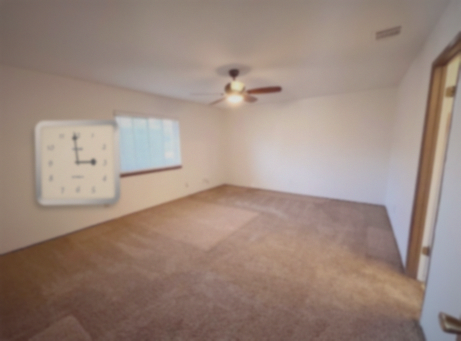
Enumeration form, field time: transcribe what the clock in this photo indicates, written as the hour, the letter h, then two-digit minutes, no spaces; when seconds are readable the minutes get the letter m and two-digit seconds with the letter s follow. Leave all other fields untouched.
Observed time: 2h59
